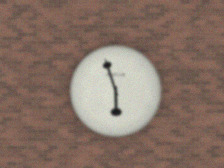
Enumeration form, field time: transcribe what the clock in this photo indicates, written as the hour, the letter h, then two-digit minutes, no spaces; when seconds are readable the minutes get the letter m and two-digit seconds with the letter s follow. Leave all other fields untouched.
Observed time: 5h57
